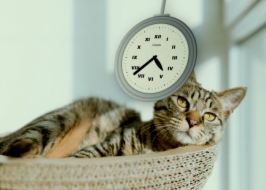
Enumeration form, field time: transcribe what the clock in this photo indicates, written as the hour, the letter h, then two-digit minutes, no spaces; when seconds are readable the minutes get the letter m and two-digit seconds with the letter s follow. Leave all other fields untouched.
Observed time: 4h38
